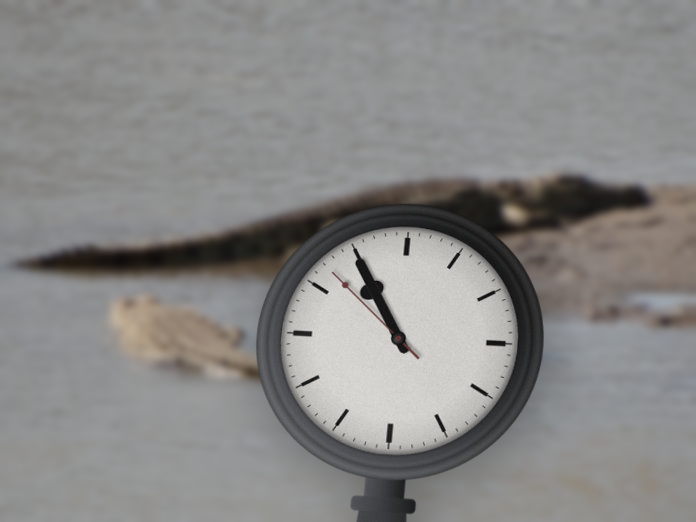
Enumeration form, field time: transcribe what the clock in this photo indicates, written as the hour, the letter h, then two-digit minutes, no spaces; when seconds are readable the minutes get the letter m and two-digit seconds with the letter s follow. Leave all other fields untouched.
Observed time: 10h54m52s
